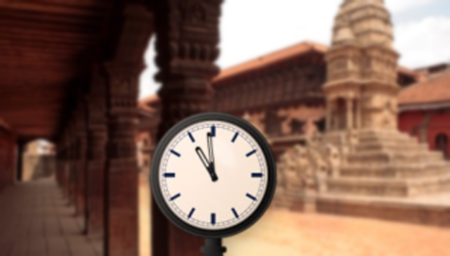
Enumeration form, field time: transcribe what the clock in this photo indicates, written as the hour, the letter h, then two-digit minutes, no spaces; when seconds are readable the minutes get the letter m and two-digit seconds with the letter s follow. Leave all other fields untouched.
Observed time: 10h59
